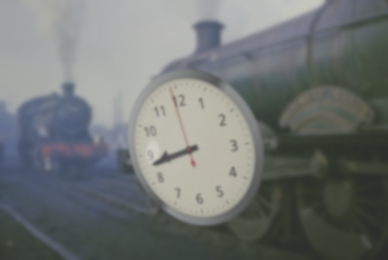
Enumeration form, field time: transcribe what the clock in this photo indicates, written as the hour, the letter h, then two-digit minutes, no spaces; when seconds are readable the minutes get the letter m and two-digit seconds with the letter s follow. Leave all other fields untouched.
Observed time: 8h42m59s
